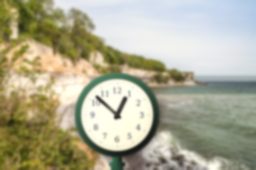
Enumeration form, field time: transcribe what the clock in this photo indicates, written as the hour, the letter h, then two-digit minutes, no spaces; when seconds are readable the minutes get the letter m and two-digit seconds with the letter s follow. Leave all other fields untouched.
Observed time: 12h52
